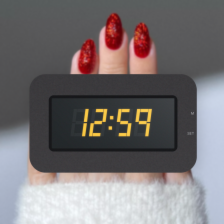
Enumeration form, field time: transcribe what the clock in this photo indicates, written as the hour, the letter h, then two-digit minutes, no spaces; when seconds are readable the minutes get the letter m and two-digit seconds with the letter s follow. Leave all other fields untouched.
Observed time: 12h59
